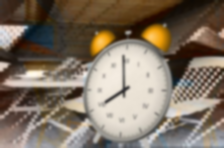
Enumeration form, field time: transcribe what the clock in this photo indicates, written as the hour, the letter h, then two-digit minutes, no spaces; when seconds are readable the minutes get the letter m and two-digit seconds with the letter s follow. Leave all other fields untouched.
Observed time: 7h59
